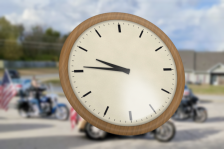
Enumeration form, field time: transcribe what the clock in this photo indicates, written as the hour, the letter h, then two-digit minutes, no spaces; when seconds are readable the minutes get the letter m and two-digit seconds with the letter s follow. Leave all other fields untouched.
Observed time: 9h46
